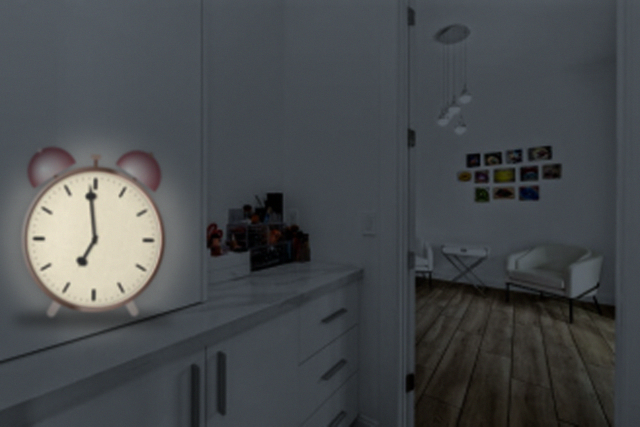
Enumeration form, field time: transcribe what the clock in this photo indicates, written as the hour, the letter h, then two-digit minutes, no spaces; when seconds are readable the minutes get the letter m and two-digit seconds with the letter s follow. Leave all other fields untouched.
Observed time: 6h59
